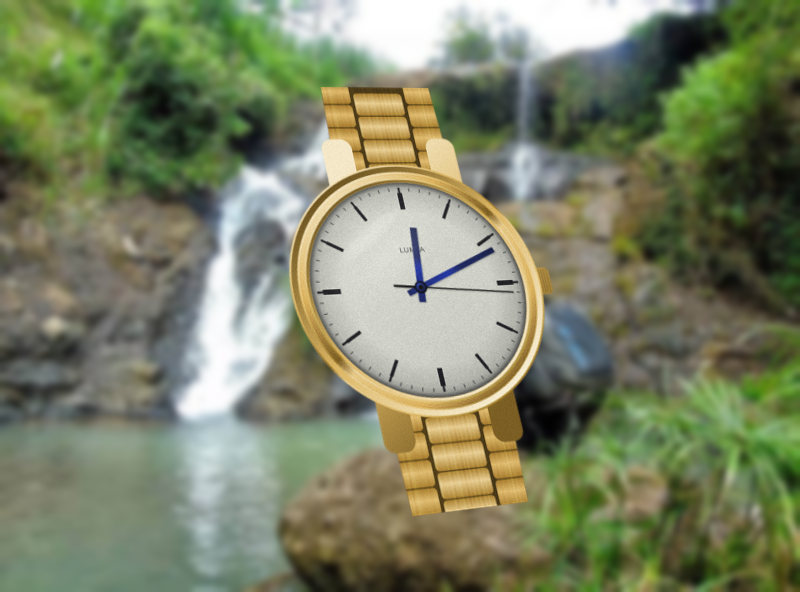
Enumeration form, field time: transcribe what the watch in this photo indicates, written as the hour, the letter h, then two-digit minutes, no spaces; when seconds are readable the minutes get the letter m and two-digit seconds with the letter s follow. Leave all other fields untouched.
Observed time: 12h11m16s
